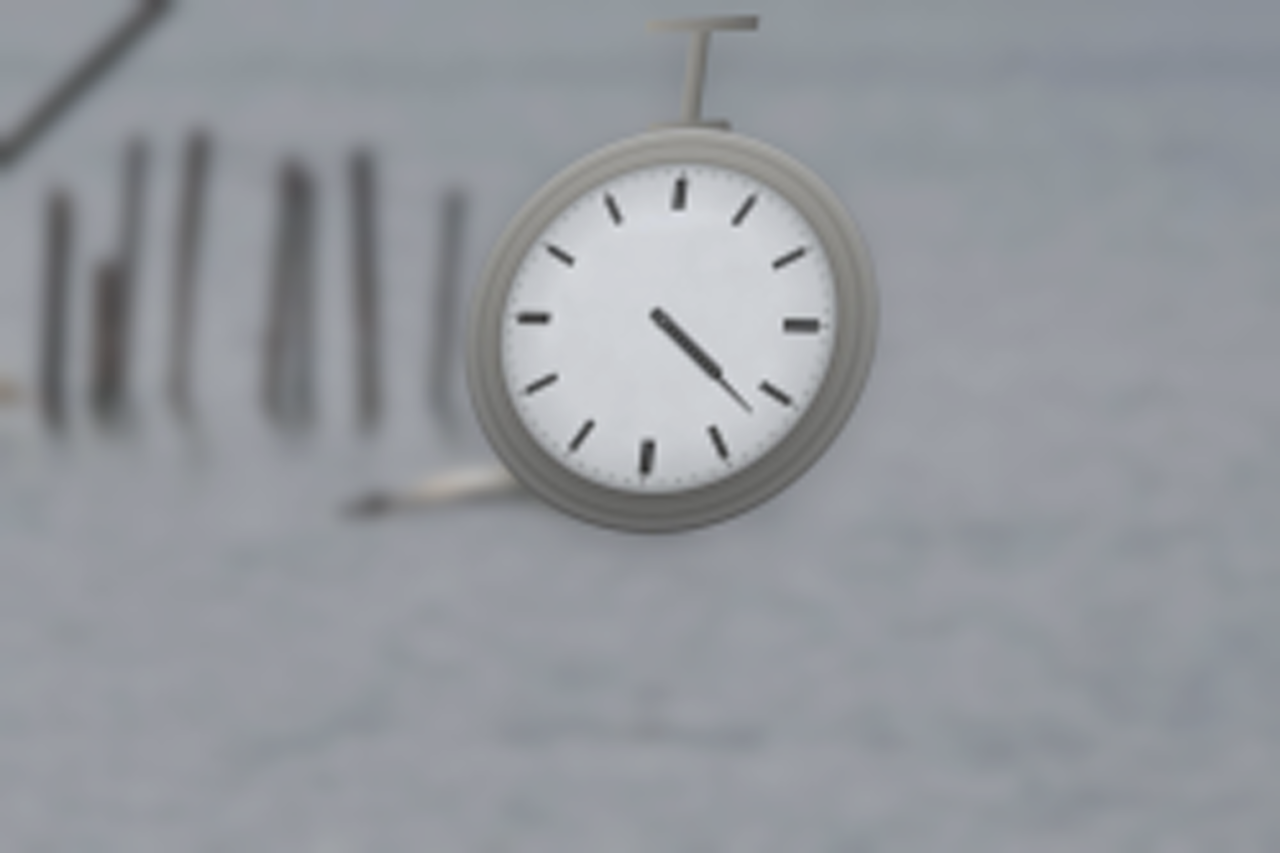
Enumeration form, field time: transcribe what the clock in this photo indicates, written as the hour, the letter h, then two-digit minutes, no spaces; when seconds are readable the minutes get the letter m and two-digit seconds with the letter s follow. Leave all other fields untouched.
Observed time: 4h22
